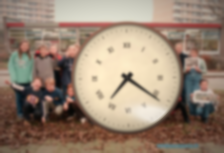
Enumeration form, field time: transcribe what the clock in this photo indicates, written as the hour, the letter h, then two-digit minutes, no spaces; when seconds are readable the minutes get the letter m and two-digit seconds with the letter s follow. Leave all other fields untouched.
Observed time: 7h21
